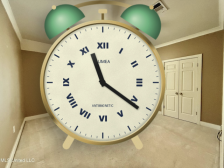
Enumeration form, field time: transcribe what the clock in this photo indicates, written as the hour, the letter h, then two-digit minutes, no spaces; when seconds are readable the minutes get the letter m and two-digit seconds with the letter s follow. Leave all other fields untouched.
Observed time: 11h21
